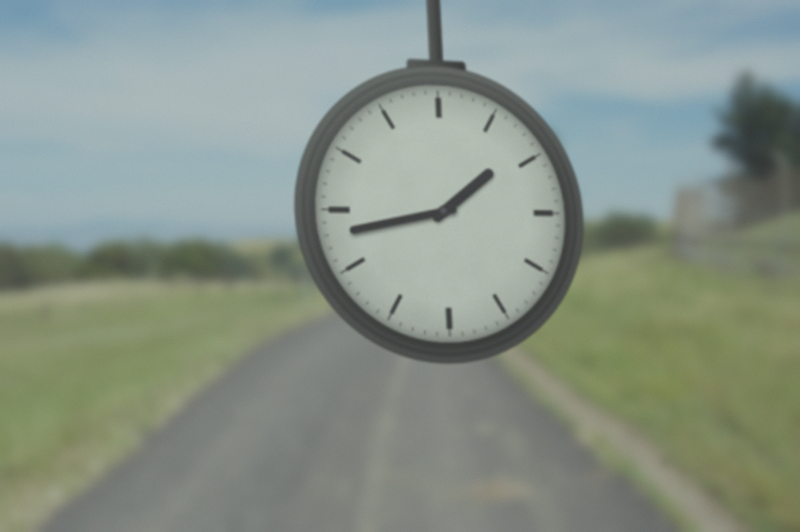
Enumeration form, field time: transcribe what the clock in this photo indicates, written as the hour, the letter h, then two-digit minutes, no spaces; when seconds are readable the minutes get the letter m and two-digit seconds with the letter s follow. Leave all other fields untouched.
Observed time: 1h43
